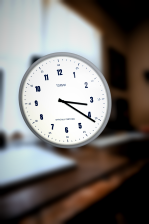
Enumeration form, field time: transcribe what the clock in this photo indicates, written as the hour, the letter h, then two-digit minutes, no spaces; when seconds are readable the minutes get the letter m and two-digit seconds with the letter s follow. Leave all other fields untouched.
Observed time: 3h21
